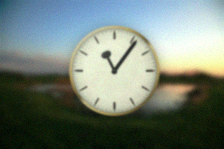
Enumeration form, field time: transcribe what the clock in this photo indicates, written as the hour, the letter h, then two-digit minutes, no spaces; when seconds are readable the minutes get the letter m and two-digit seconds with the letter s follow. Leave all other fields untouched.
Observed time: 11h06
